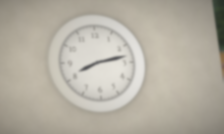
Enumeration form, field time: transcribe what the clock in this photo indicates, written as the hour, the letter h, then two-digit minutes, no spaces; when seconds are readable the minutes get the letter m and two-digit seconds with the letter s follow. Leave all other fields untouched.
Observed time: 8h13
